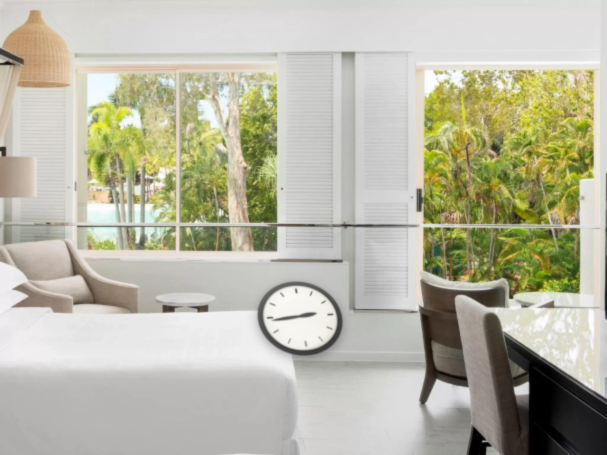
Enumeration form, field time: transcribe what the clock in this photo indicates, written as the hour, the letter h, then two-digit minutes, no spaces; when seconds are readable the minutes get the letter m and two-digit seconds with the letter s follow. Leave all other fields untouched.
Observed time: 2h44
